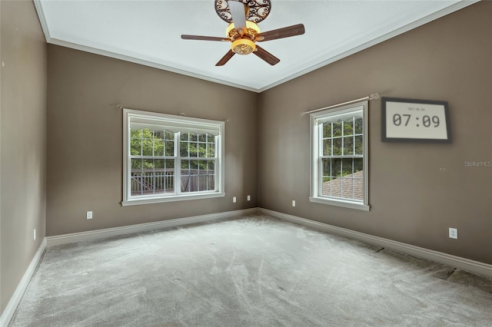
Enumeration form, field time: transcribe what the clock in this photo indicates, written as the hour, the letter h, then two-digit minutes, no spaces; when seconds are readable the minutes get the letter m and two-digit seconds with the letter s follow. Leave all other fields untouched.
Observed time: 7h09
